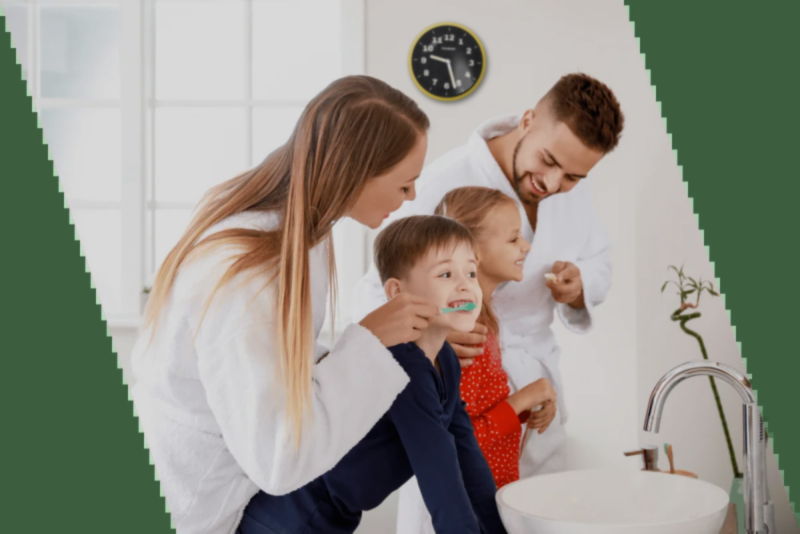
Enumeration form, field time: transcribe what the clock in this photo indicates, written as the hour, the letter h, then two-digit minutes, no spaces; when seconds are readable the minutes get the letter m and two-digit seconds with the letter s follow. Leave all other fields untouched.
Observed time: 9h27
